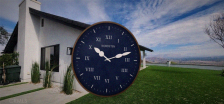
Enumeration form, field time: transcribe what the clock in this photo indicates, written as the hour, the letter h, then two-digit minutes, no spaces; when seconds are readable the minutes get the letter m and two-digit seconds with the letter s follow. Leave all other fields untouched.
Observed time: 10h12
